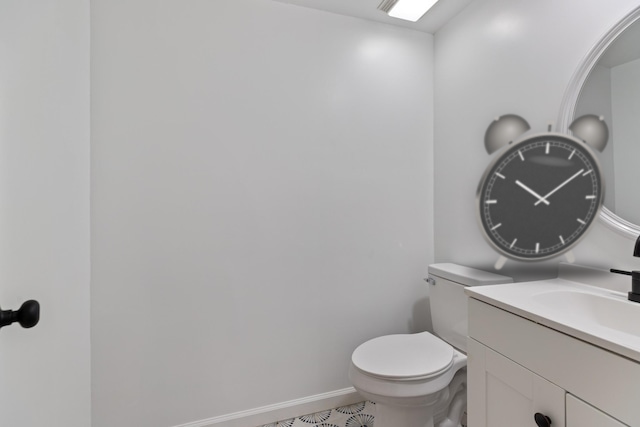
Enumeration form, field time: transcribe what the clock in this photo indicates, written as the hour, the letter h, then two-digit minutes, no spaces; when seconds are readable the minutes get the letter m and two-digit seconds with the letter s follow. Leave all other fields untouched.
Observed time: 10h09
